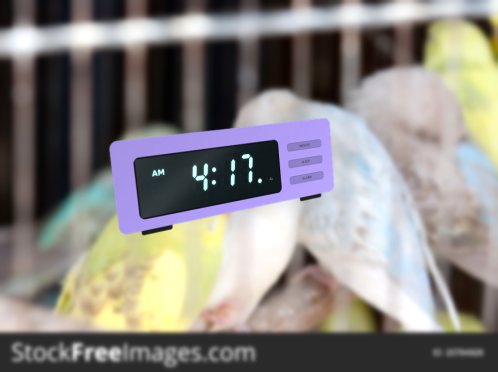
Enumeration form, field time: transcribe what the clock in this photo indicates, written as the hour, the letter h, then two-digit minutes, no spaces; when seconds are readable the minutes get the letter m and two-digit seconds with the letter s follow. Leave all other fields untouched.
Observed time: 4h17
